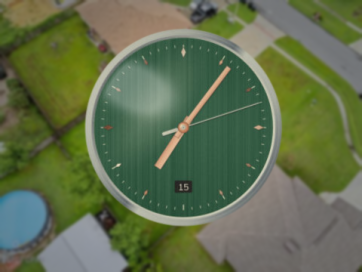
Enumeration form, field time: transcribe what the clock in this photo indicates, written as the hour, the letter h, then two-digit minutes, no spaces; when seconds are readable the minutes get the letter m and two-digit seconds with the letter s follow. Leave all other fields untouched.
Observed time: 7h06m12s
